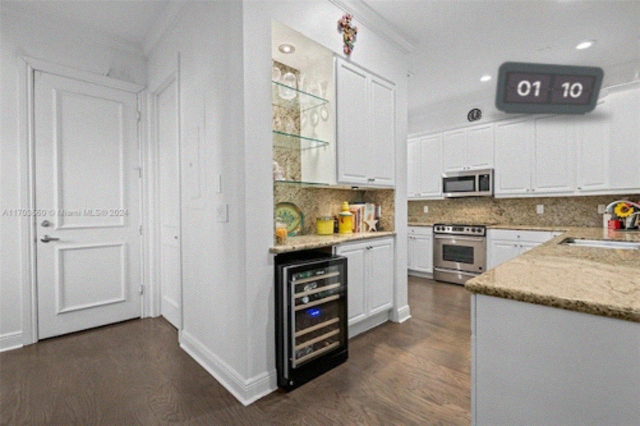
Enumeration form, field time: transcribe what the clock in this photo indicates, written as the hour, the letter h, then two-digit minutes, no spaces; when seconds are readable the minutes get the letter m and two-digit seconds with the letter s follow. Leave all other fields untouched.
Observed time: 1h10
